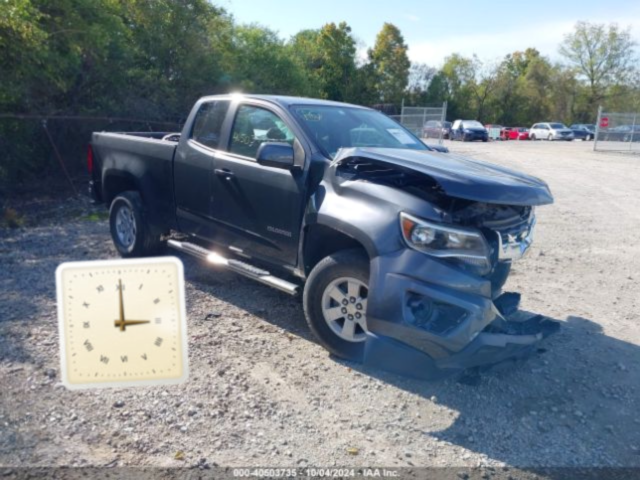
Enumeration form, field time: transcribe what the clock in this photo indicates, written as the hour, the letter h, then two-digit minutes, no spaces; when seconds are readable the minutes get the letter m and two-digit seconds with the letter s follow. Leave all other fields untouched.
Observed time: 3h00
